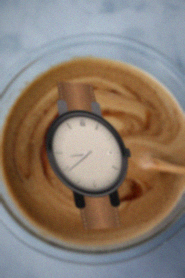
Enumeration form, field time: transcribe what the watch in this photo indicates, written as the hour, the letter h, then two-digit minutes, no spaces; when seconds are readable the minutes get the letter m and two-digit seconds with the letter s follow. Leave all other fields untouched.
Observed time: 8h39
